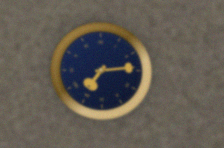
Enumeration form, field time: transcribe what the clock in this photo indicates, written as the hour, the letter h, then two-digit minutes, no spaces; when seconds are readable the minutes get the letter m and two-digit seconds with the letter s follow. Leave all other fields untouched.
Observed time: 7h14
